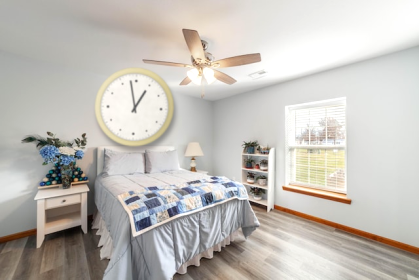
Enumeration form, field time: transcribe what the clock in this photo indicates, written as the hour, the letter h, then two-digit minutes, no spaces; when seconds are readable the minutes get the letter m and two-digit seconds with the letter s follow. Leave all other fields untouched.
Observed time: 12h58
